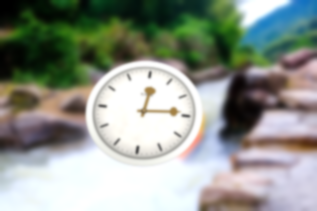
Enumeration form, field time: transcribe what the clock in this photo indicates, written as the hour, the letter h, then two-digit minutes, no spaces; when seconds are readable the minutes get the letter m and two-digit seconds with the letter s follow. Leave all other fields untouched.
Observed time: 12h14
